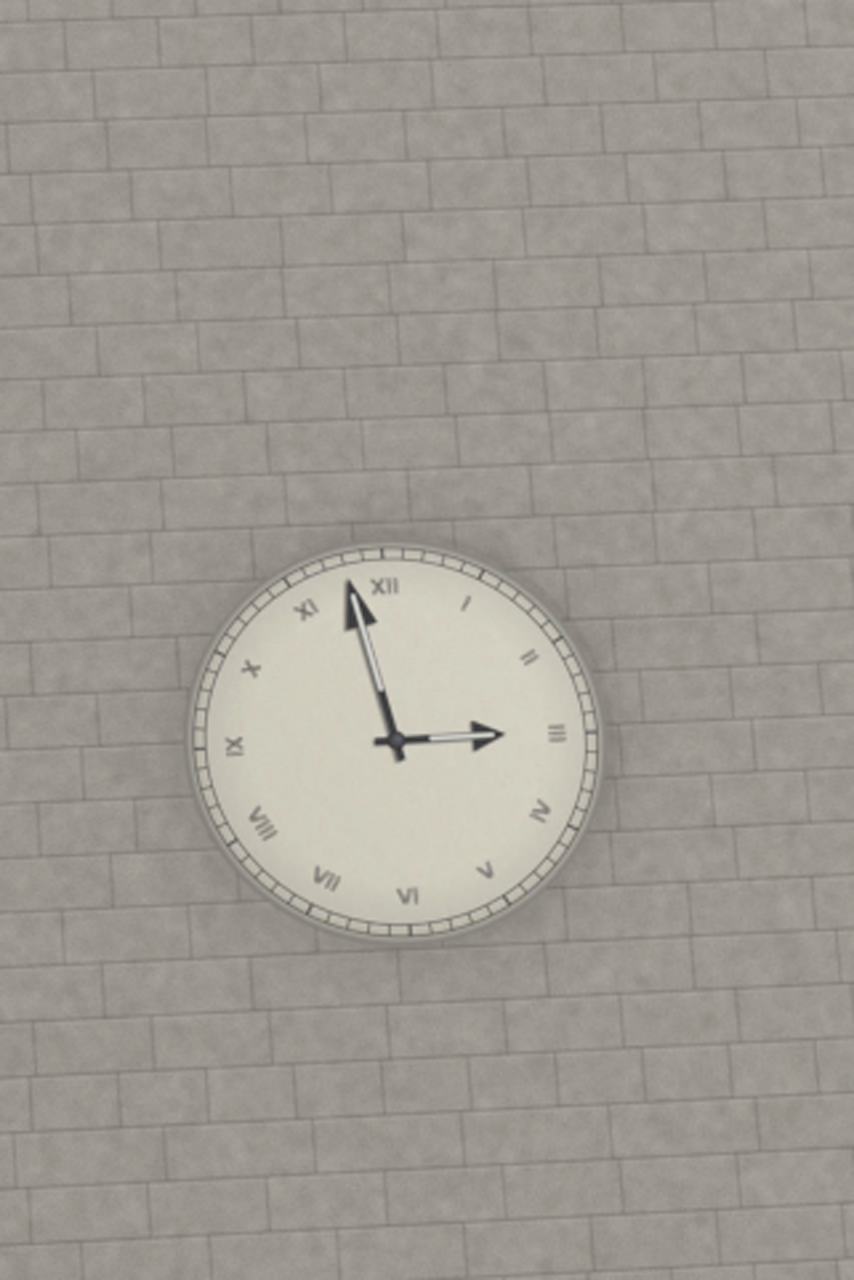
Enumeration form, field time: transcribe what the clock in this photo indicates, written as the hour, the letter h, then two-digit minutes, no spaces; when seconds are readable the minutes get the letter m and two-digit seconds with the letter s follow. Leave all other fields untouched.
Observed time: 2h58
